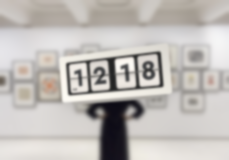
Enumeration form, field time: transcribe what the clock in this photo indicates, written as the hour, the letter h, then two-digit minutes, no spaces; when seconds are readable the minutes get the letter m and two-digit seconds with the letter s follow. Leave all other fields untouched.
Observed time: 12h18
